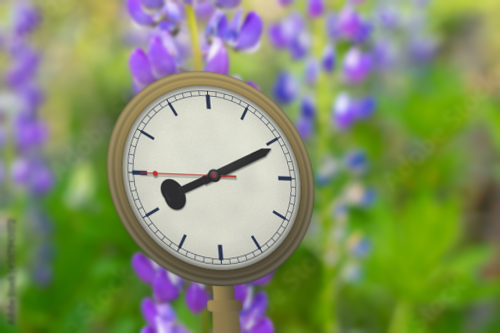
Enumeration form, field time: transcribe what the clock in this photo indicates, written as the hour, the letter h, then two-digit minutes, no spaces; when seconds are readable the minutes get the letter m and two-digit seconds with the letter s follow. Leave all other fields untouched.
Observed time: 8h10m45s
